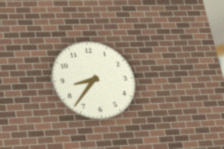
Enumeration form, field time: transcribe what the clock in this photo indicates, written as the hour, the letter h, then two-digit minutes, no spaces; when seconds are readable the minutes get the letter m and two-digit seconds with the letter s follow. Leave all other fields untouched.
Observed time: 8h37
